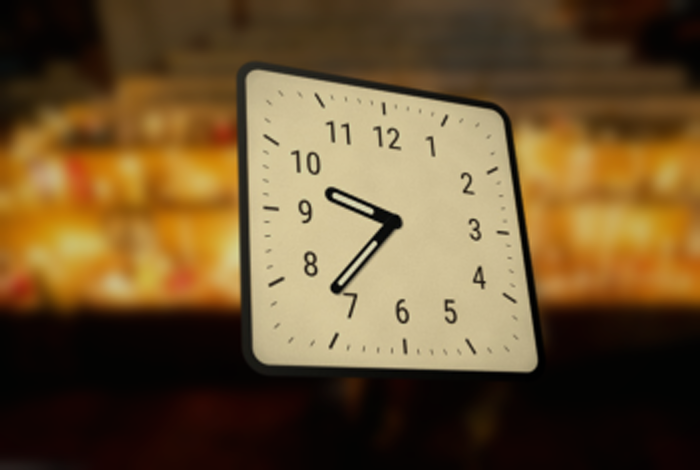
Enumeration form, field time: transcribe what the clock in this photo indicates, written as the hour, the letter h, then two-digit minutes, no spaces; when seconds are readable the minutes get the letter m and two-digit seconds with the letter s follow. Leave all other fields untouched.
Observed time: 9h37
